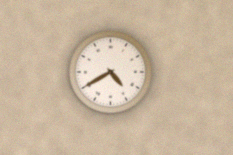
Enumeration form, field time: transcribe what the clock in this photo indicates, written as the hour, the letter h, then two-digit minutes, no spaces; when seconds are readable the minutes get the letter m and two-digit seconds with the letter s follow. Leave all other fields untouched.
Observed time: 4h40
